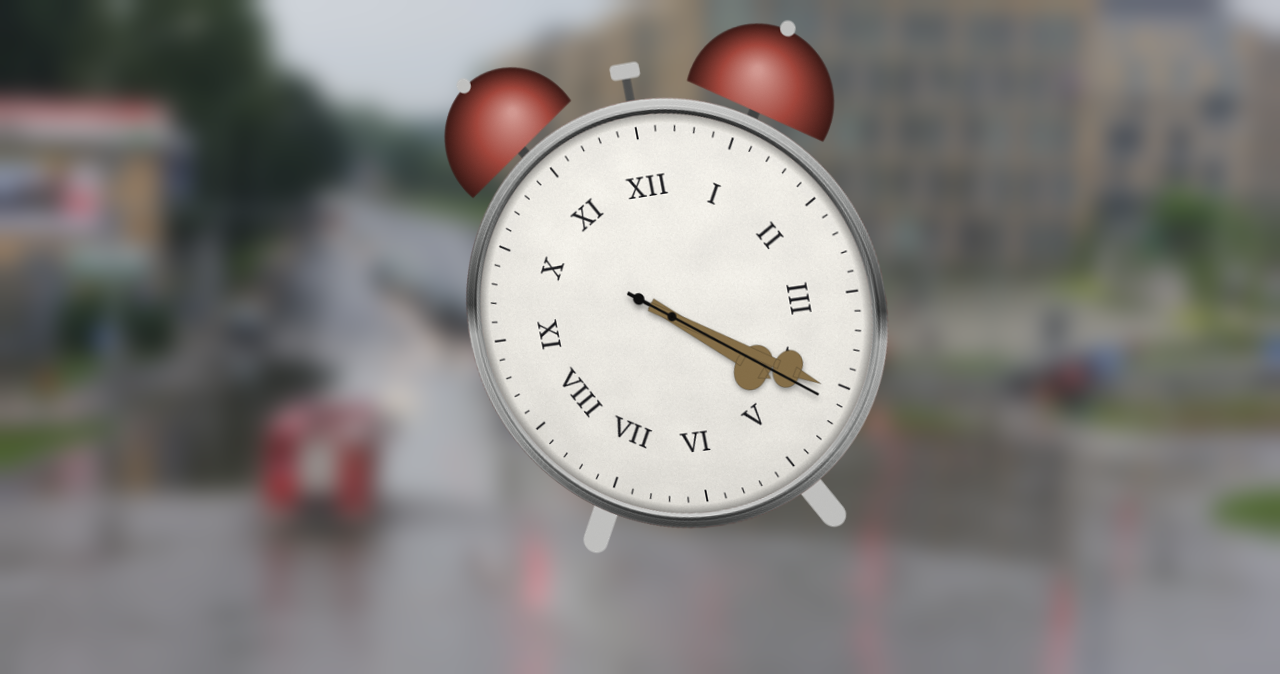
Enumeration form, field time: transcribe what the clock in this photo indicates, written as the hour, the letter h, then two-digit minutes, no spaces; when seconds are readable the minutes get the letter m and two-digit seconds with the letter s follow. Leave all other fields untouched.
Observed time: 4h20m21s
